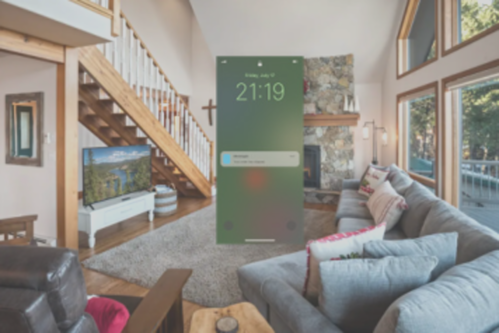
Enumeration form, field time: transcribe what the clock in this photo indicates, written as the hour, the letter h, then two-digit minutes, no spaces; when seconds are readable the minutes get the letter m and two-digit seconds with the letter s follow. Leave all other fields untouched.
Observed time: 21h19
